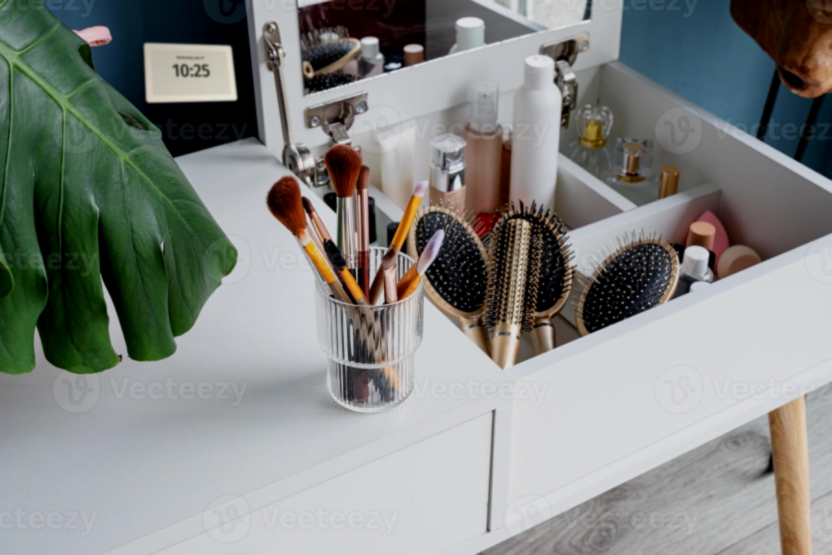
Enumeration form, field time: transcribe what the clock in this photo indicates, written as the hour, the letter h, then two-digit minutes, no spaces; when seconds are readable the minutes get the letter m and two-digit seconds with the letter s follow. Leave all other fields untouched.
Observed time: 10h25
